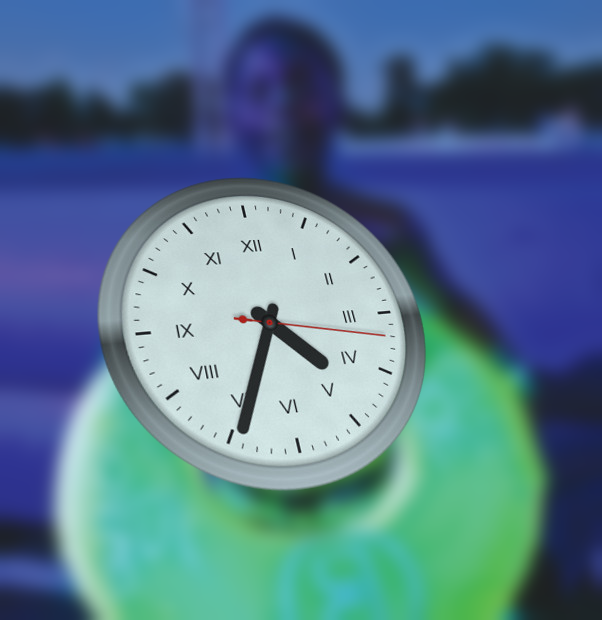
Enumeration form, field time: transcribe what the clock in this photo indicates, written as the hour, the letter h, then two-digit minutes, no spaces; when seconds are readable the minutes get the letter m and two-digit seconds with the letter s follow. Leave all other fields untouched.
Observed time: 4h34m17s
